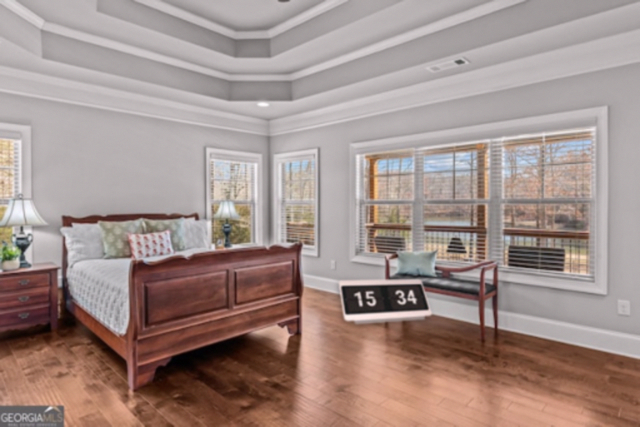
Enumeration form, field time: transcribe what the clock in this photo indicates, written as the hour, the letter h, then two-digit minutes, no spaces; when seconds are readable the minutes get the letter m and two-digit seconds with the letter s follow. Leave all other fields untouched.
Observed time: 15h34
